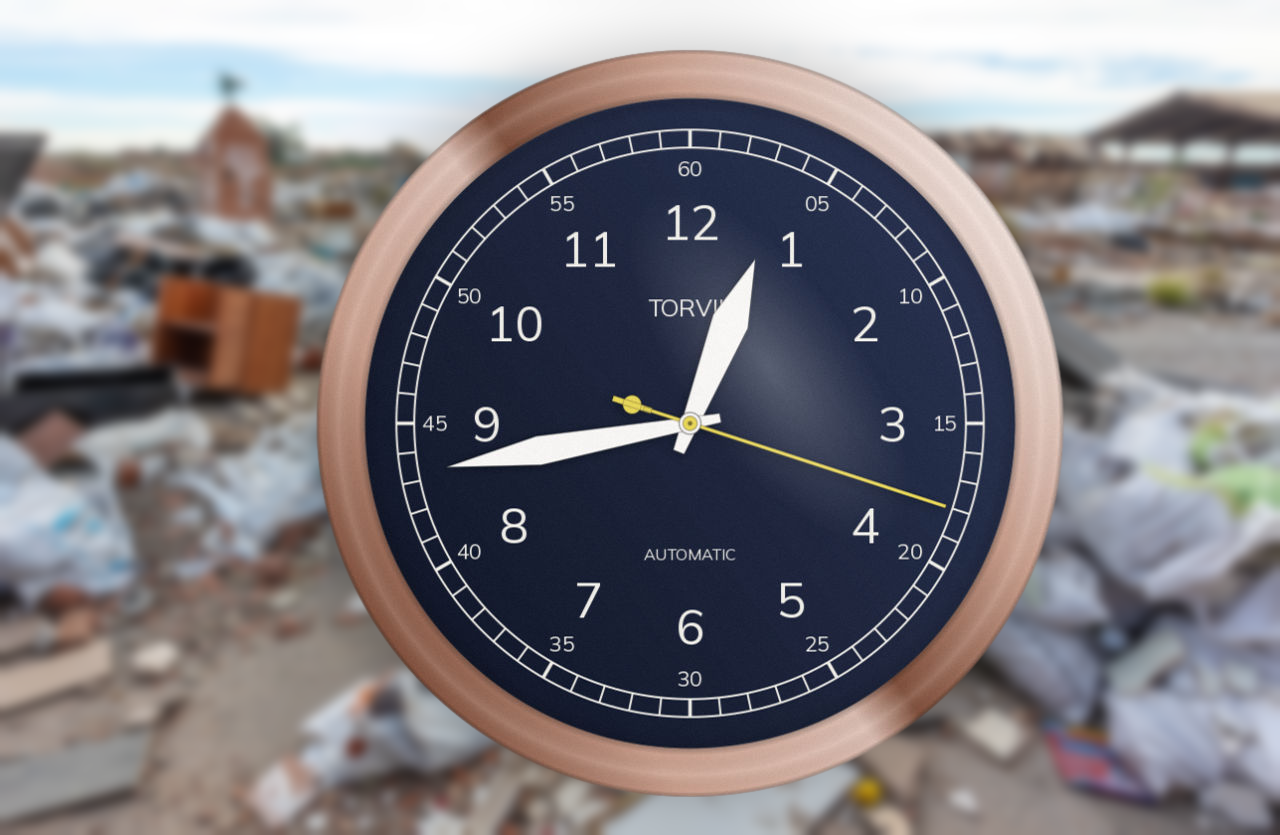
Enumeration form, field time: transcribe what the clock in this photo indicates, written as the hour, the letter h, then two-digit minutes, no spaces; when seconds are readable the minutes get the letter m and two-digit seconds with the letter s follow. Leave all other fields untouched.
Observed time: 12h43m18s
